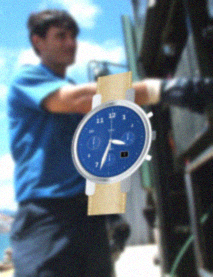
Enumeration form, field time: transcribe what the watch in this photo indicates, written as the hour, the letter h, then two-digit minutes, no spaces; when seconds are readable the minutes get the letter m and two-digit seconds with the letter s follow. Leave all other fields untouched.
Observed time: 3h33
